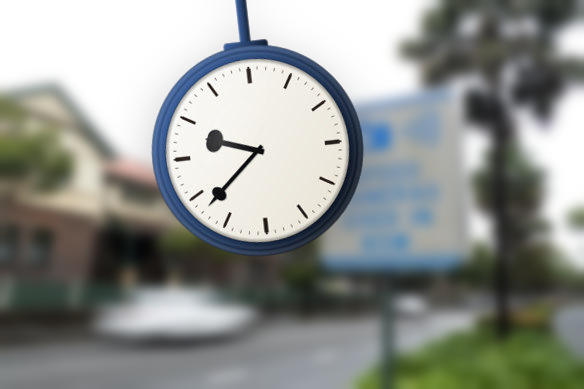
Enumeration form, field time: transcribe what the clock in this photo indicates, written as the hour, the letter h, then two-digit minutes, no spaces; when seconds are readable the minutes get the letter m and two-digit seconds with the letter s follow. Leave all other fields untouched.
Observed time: 9h38
